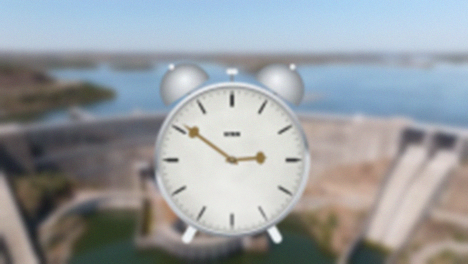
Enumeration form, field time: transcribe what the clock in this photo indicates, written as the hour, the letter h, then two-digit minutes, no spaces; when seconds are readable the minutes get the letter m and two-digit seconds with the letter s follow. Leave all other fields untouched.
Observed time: 2h51
